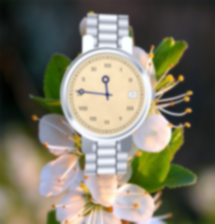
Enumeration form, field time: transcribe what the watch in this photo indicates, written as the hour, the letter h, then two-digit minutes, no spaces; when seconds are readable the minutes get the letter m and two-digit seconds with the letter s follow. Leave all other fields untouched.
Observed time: 11h46
